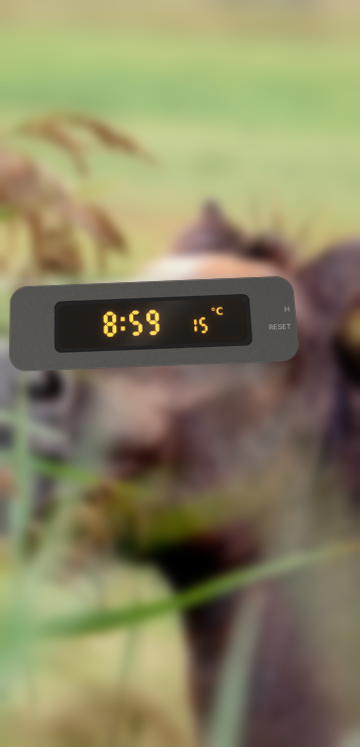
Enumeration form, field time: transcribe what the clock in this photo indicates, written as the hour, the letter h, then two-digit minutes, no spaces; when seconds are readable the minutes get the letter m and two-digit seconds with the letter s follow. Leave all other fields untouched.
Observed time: 8h59
